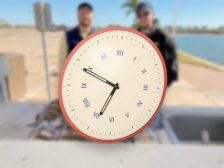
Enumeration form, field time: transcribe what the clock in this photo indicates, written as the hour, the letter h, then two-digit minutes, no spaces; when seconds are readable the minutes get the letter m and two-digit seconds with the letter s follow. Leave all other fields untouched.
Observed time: 6h49
